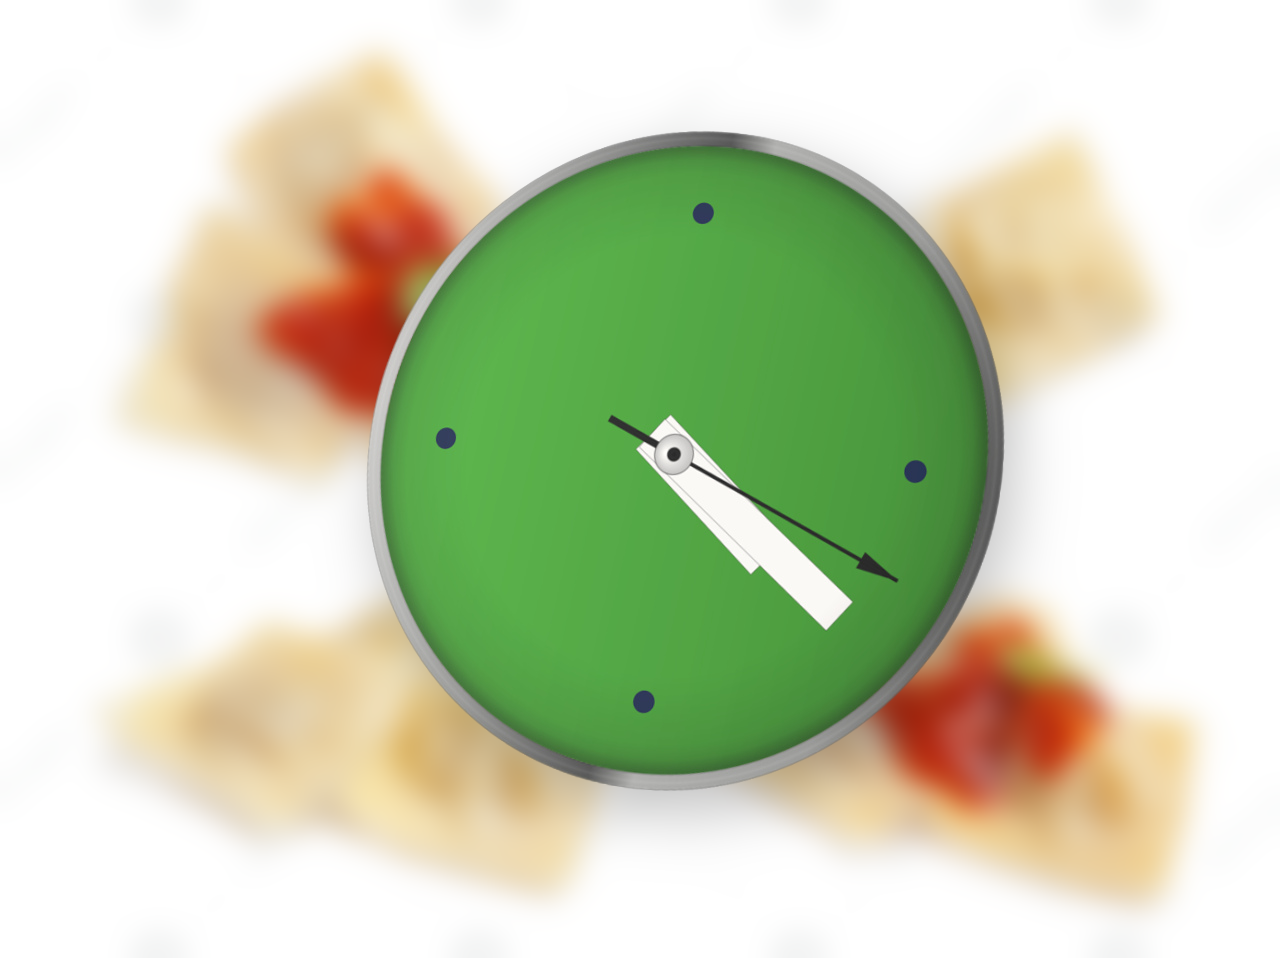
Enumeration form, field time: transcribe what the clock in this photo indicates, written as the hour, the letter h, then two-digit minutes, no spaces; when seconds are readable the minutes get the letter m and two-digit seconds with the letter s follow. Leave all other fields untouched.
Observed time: 4h21m19s
